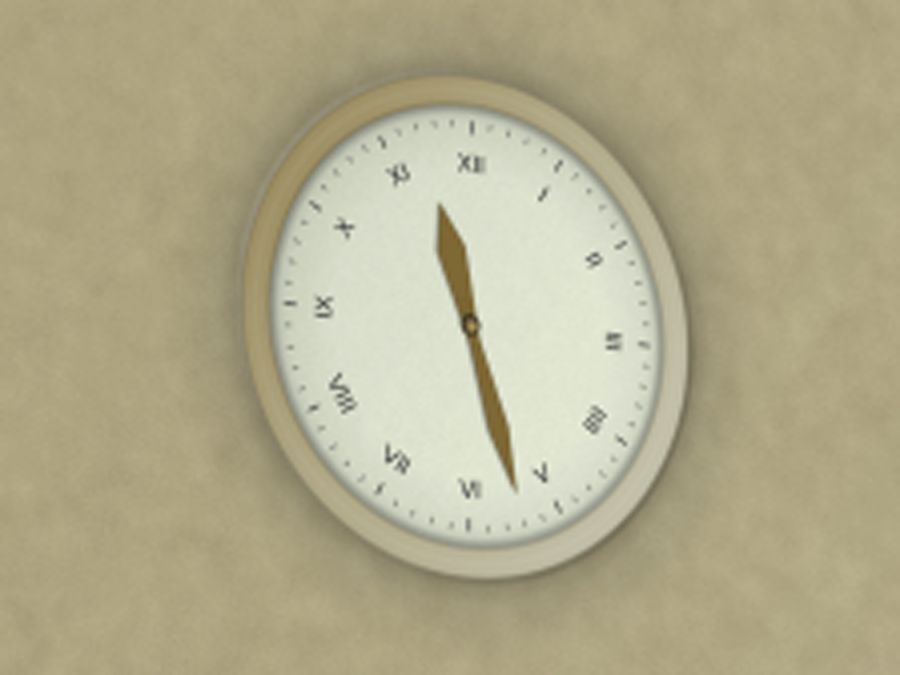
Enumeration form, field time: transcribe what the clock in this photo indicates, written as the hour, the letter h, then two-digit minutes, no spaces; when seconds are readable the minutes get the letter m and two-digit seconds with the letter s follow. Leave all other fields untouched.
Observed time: 11h27
